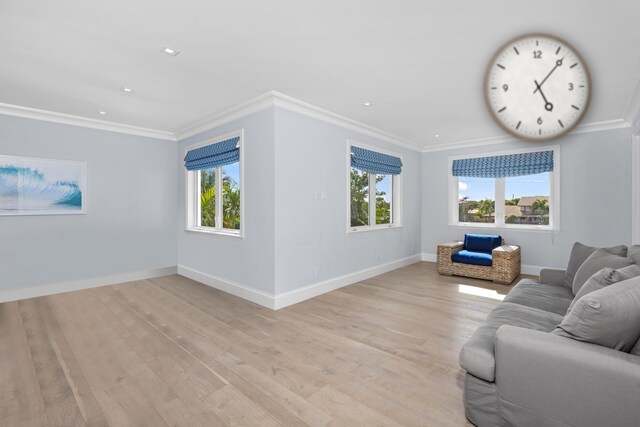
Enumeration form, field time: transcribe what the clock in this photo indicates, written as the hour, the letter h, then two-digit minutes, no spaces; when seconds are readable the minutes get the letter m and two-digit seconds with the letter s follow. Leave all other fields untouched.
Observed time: 5h07
